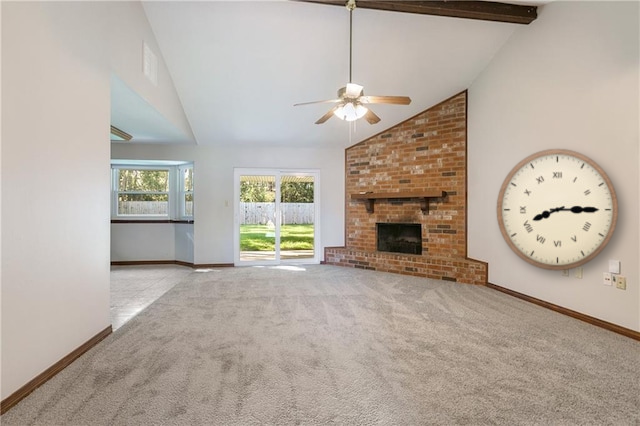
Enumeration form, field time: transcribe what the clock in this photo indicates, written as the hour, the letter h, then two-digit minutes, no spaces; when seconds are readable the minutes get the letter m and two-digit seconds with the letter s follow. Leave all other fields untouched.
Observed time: 8h15
